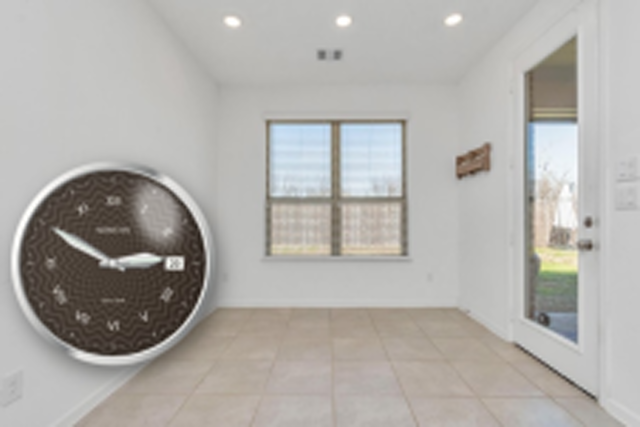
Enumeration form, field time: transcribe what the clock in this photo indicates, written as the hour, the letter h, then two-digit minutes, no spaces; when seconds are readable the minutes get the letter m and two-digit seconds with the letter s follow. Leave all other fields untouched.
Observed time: 2h50
